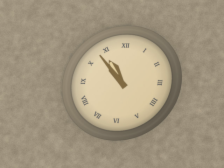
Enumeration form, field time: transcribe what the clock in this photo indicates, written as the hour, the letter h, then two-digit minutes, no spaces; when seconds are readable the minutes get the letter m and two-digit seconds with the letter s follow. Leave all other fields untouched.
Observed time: 10h53
